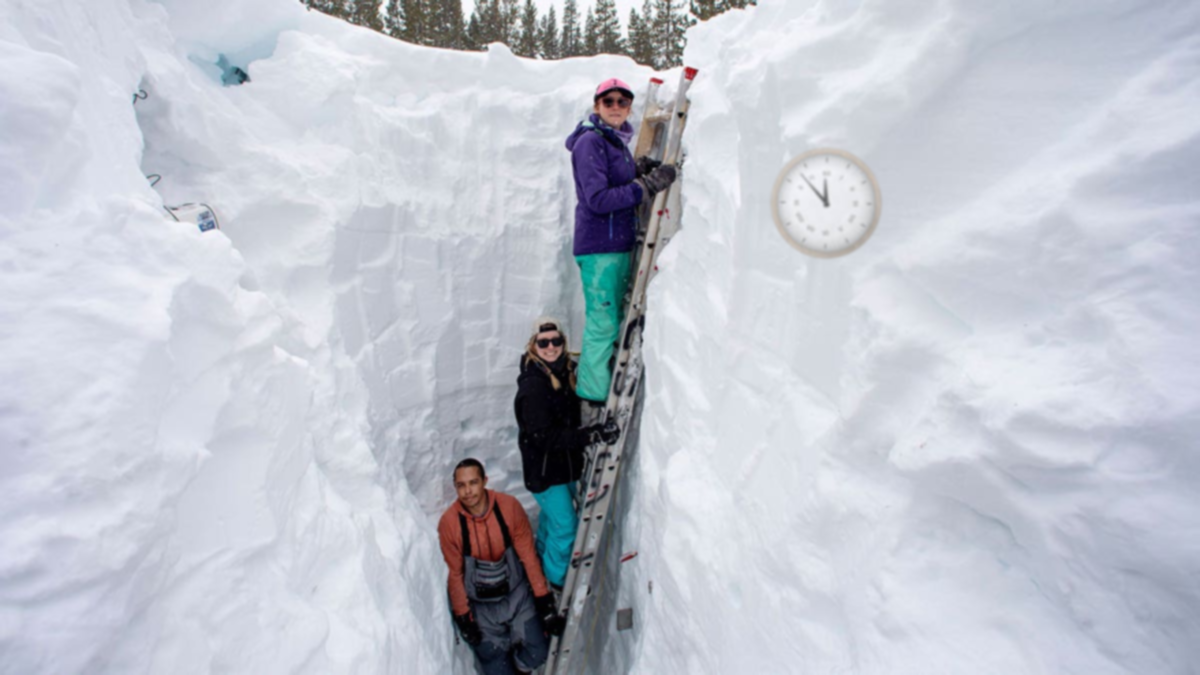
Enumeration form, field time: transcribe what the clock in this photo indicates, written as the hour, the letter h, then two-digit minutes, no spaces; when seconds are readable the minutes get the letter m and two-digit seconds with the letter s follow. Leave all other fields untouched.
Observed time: 11h53
